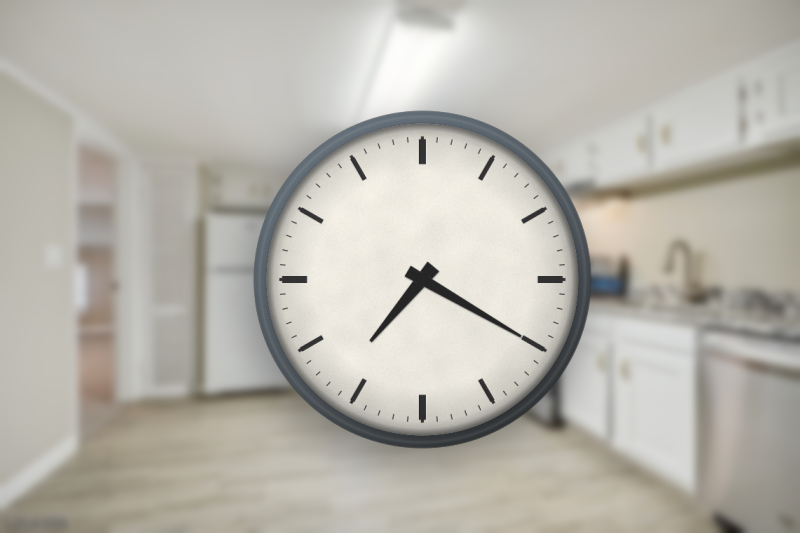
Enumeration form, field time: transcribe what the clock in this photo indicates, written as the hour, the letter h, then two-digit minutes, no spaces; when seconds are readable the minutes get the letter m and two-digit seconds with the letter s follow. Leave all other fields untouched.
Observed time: 7h20
